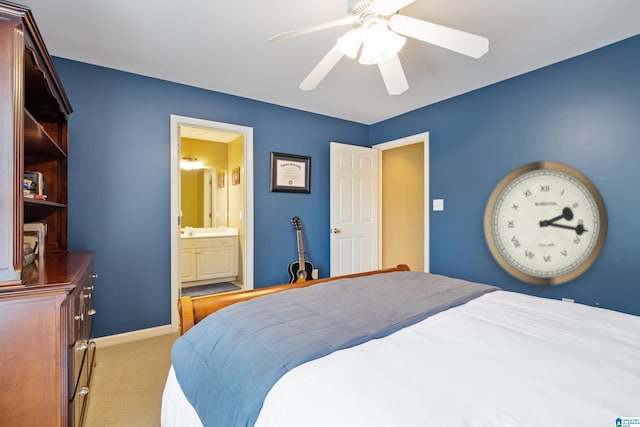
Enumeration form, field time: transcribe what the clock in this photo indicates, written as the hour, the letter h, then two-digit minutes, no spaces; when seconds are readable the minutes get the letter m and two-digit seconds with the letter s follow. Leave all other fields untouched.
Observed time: 2h17
